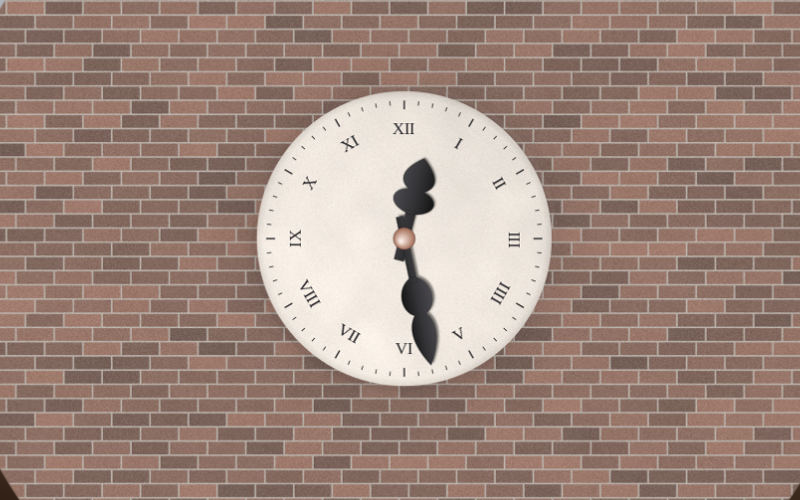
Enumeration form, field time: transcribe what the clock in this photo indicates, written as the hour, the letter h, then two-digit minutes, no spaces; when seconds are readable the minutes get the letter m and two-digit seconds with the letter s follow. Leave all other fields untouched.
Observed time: 12h28
